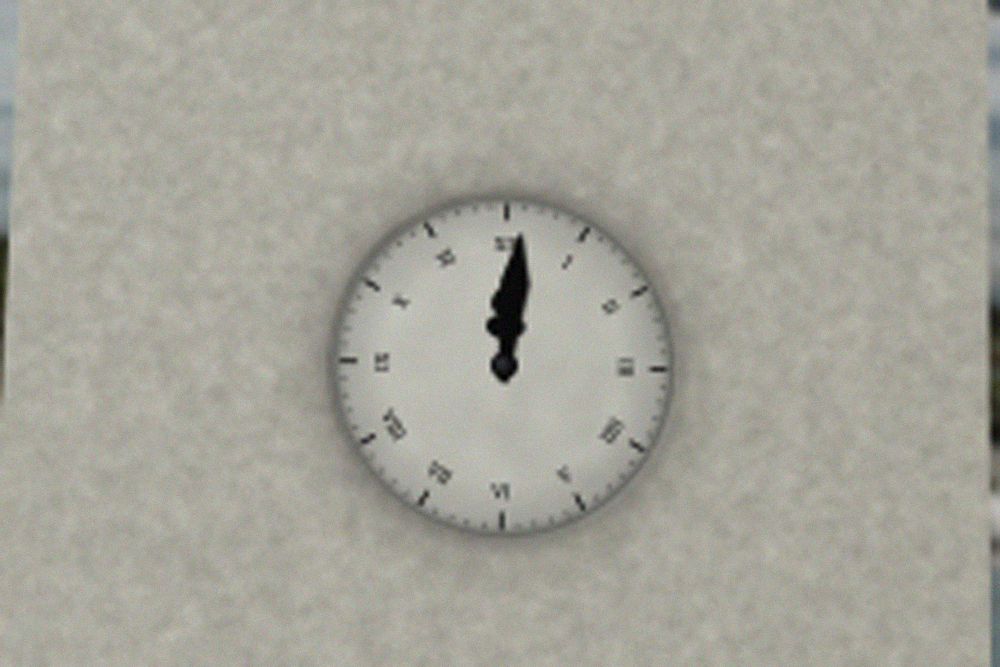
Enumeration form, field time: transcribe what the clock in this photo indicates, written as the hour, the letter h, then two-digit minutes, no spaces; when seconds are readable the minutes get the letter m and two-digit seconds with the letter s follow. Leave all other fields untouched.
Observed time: 12h01
